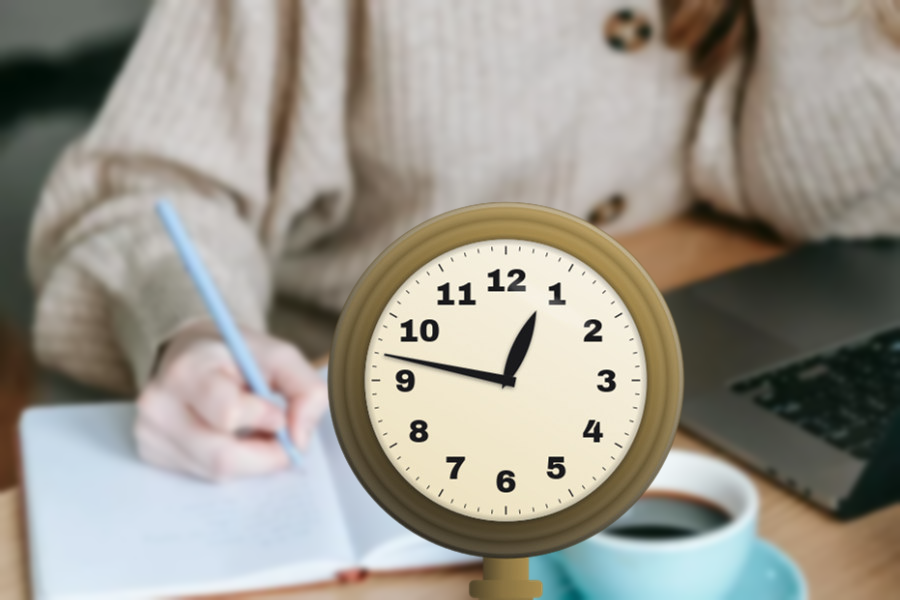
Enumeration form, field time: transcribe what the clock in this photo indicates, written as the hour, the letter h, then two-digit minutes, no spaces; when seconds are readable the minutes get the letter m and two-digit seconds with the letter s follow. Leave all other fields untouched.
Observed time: 12h47
